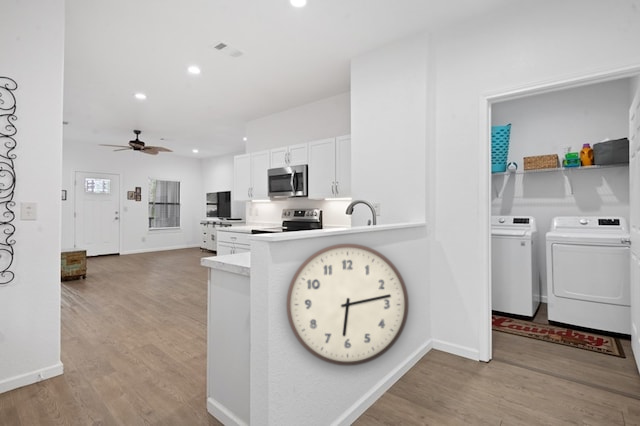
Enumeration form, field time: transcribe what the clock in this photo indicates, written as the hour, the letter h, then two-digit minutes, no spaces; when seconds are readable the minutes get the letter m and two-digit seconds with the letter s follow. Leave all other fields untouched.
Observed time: 6h13
